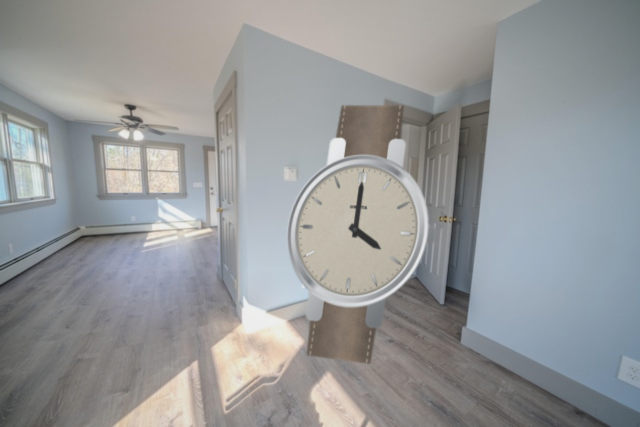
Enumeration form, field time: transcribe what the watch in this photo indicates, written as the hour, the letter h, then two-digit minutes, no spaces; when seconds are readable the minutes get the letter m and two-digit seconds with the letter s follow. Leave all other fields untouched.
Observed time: 4h00
